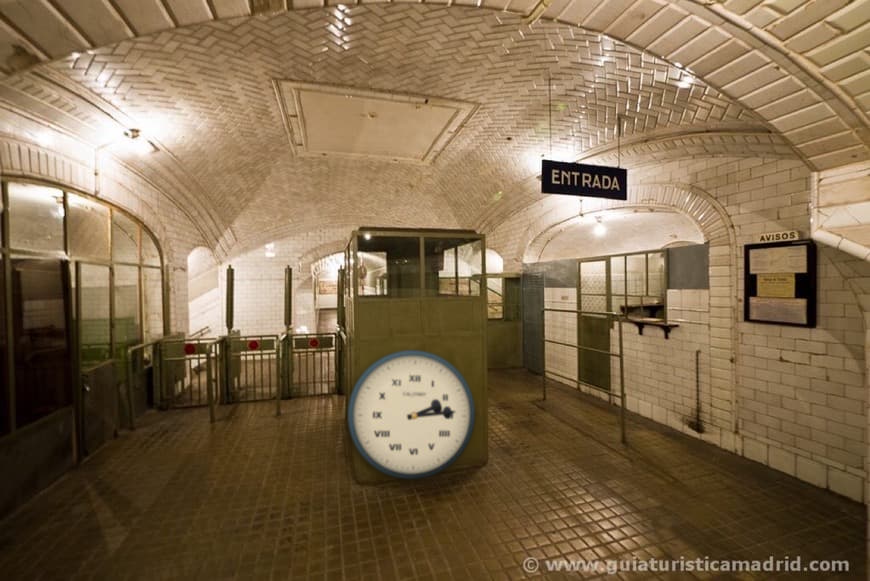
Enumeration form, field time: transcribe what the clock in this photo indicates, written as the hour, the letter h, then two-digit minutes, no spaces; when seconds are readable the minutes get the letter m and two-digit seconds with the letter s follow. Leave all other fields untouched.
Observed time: 2h14
